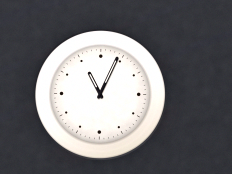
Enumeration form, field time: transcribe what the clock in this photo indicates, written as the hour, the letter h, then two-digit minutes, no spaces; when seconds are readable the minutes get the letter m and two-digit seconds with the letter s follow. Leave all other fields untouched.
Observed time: 11h04
